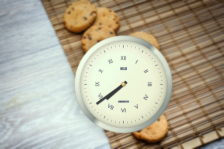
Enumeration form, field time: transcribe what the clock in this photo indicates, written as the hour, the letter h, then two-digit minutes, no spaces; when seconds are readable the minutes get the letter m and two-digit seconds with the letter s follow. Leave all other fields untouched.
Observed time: 7h39
